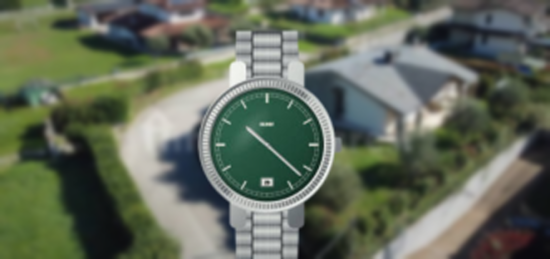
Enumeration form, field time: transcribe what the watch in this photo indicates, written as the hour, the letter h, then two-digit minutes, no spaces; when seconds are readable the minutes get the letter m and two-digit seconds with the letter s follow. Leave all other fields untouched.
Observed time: 10h22
